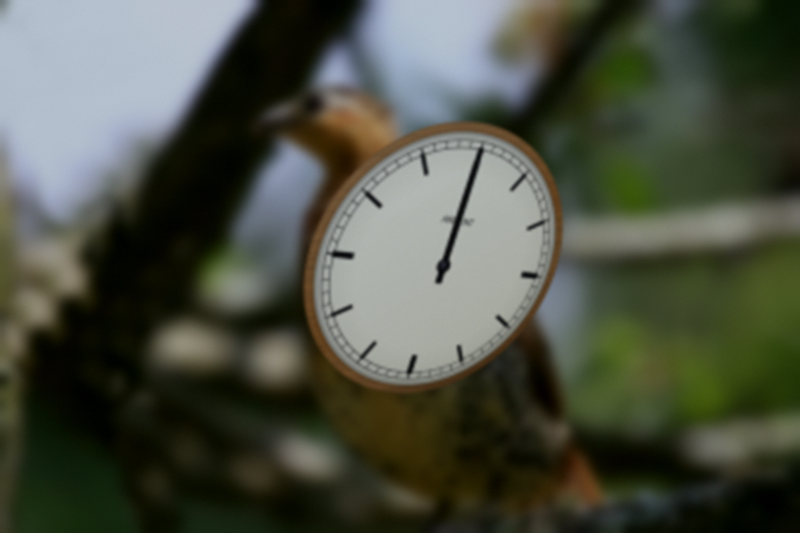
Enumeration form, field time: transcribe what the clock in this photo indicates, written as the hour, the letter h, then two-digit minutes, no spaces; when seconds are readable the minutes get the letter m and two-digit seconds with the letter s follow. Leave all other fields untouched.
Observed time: 12h00
